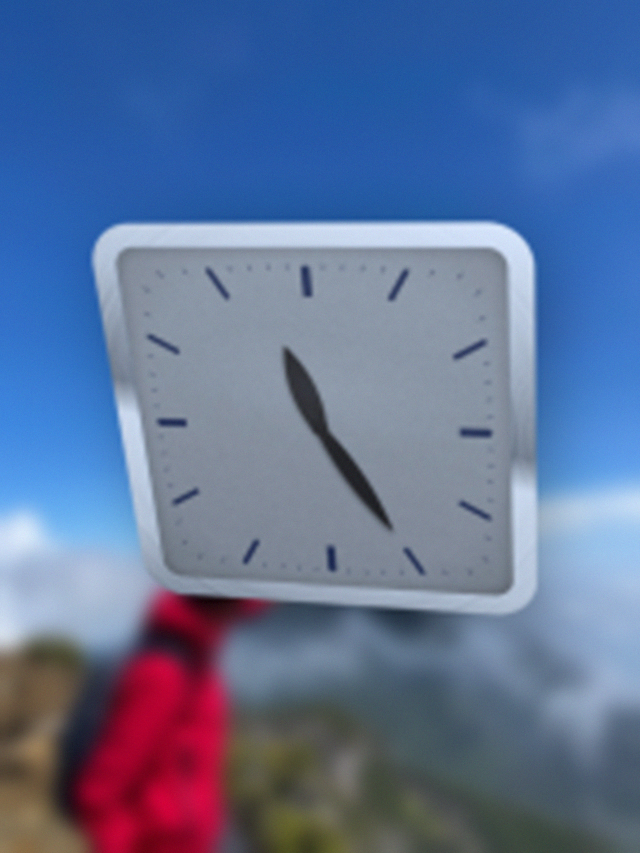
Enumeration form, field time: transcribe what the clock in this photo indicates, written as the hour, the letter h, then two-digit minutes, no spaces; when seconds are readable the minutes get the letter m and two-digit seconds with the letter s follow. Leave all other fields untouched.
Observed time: 11h25
